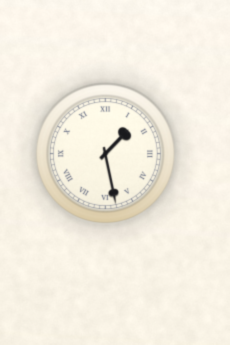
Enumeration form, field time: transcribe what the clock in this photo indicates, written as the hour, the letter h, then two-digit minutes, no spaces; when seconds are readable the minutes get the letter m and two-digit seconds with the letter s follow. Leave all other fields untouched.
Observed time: 1h28
